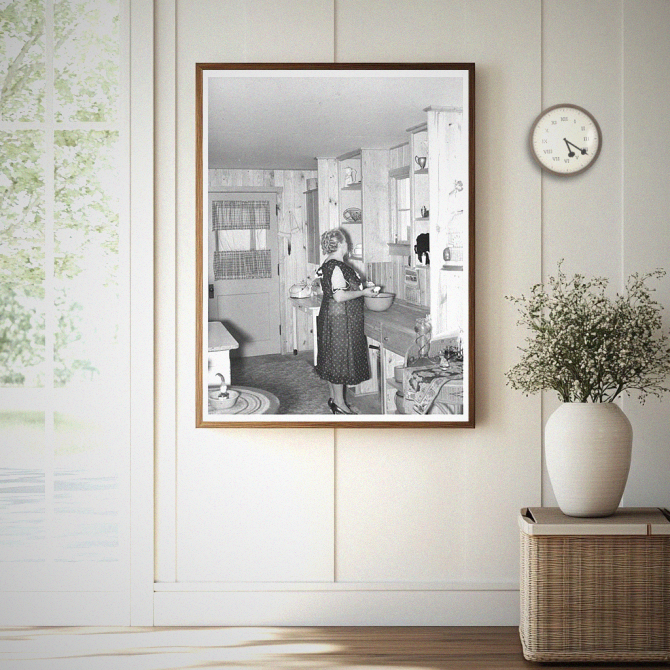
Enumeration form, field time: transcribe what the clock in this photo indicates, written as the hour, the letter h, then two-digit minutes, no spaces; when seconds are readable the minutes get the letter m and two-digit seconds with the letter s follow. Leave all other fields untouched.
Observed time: 5h21
